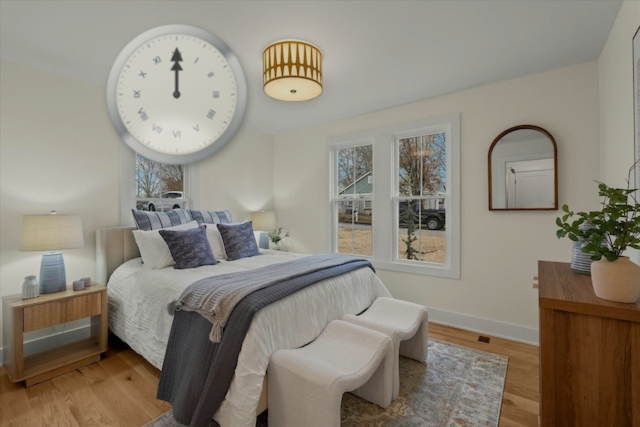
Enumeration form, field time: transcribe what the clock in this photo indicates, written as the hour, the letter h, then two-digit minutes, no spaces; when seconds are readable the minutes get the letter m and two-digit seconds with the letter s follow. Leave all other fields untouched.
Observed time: 12h00
